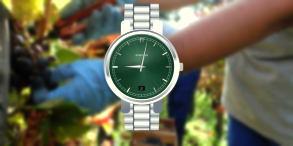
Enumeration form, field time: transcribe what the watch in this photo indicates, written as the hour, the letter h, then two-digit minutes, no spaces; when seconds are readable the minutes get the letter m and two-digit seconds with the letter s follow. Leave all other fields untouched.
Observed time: 9h02
